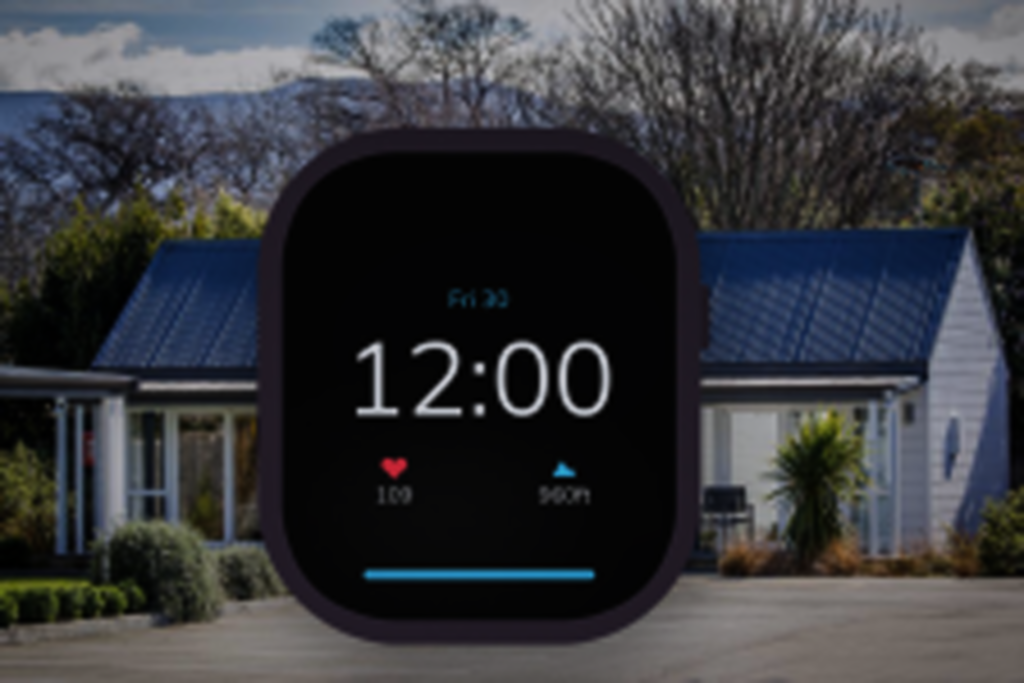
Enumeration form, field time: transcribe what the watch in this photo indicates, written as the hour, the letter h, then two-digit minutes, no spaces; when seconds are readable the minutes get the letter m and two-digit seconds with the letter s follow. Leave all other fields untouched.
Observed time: 12h00
